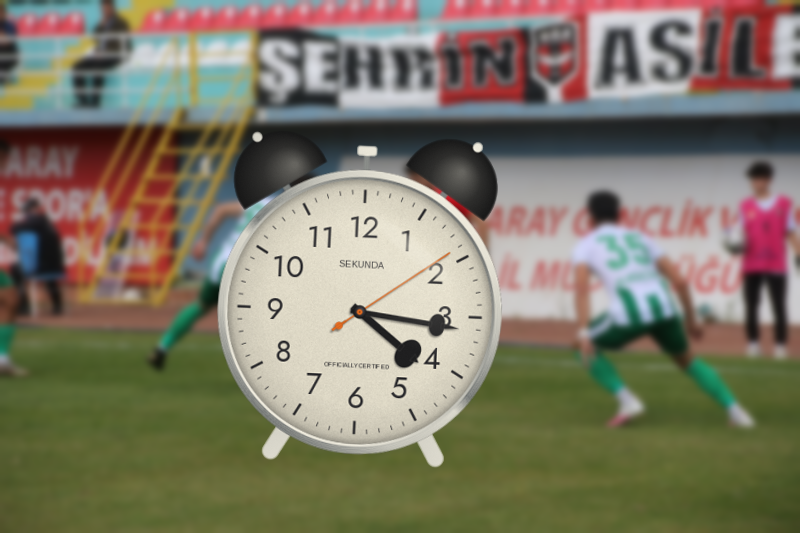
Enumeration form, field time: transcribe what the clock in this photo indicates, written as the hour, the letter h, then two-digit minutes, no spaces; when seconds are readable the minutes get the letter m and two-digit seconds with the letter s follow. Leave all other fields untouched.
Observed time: 4h16m09s
